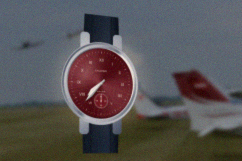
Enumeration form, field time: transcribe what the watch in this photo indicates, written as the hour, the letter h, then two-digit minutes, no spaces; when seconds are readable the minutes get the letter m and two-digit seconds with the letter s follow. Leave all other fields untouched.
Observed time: 7h37
